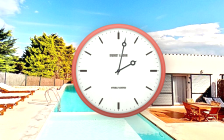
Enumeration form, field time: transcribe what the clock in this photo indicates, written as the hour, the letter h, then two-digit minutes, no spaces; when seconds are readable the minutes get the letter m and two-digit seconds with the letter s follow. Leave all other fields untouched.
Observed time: 2h02
